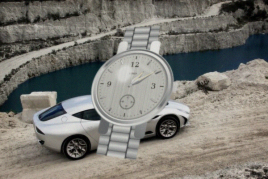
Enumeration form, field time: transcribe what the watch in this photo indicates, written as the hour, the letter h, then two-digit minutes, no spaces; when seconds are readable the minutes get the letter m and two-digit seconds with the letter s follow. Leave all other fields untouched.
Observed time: 1h09
